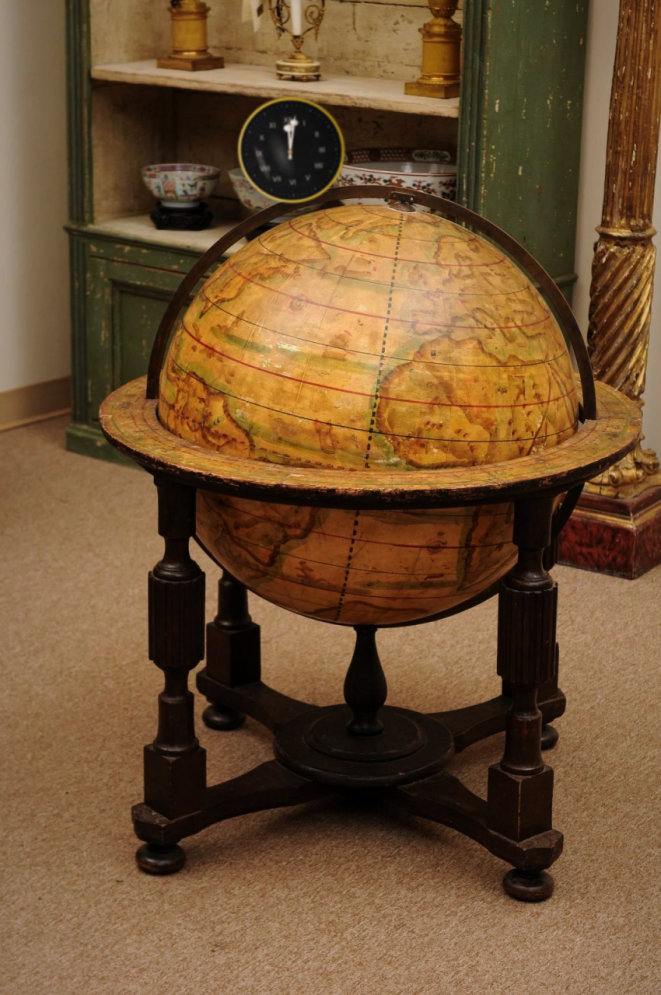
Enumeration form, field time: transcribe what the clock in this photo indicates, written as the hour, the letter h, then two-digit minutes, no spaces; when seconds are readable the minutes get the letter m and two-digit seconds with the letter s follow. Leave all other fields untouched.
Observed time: 12h02
